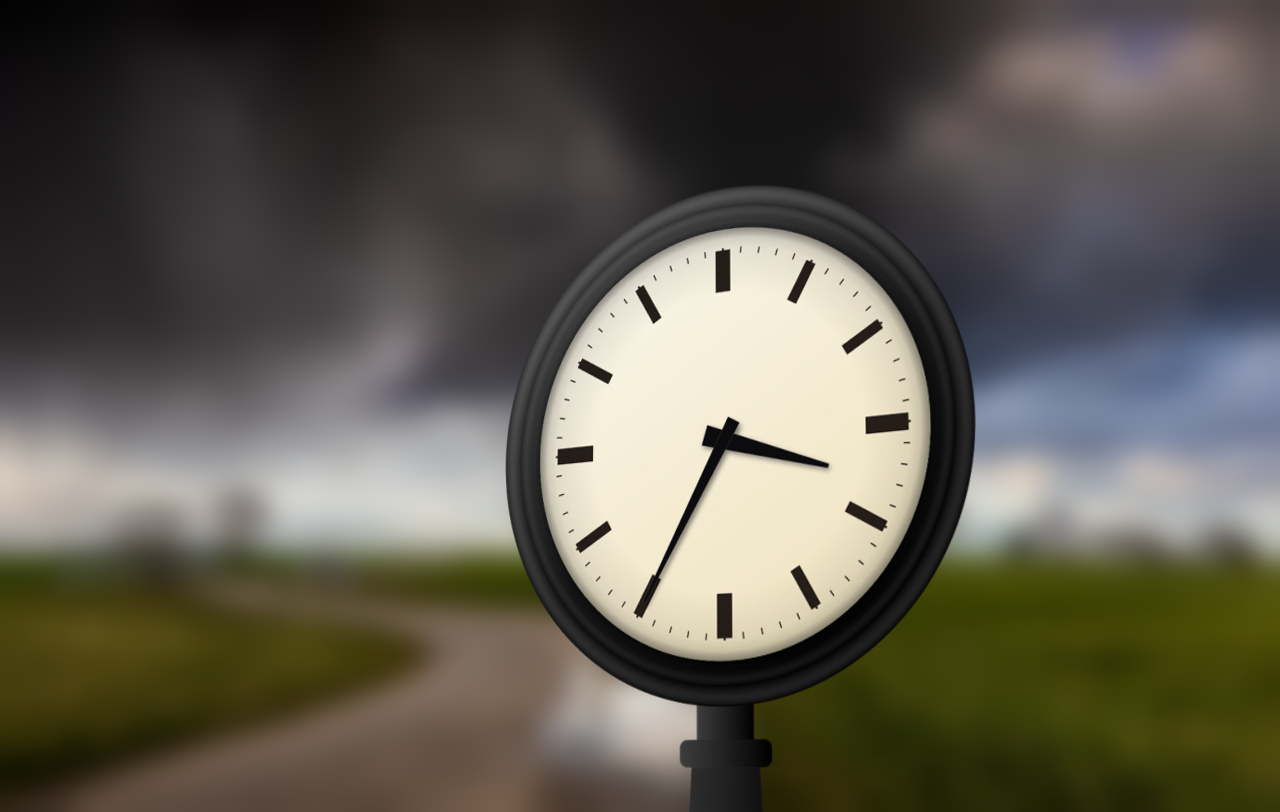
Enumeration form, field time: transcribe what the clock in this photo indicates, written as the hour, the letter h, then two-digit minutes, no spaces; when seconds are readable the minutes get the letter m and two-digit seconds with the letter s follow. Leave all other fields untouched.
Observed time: 3h35
